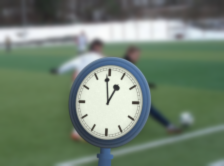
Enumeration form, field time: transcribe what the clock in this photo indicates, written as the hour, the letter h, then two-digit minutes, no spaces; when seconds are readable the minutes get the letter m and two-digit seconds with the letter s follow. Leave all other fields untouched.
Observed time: 12h59
